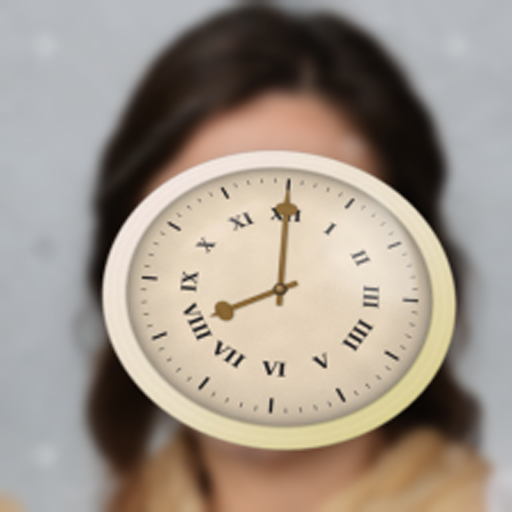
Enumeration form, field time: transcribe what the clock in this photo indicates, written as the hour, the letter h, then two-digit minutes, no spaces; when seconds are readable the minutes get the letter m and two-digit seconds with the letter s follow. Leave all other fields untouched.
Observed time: 8h00
